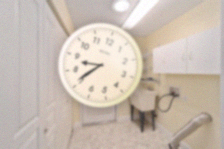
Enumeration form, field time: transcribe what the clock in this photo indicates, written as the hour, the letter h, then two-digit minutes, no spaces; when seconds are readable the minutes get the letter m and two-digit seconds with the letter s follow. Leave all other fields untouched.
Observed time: 8h36
